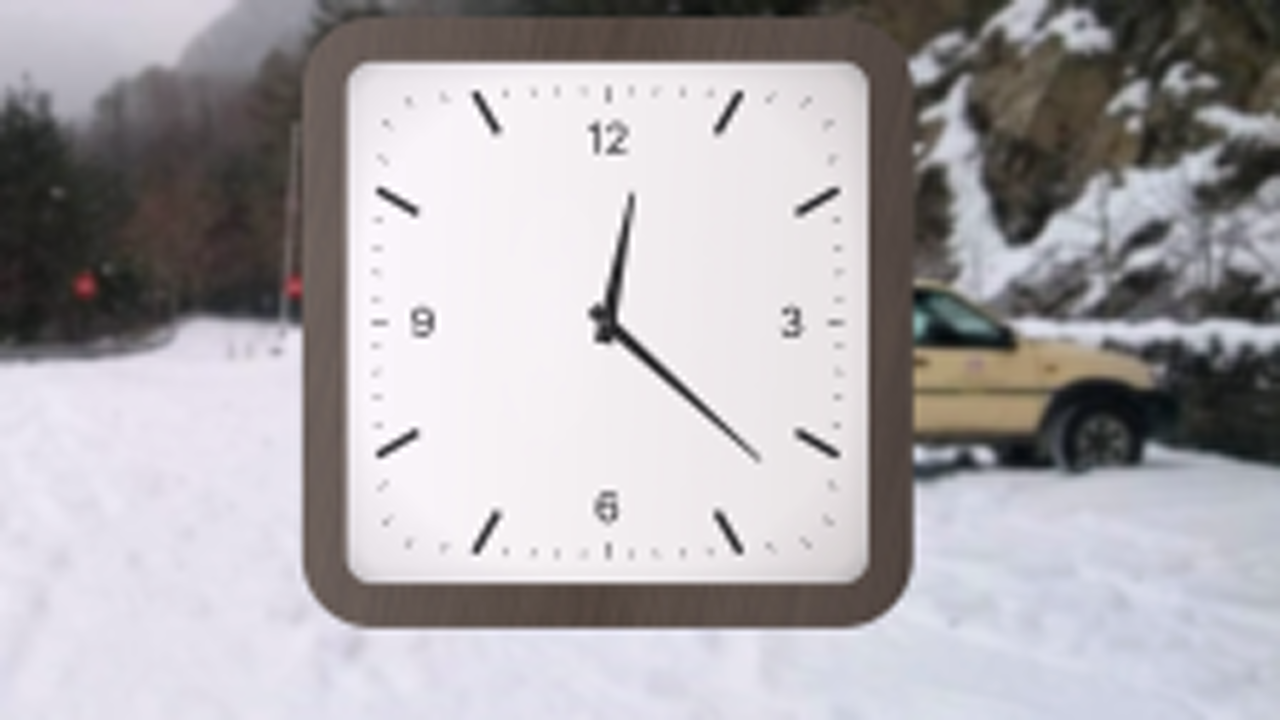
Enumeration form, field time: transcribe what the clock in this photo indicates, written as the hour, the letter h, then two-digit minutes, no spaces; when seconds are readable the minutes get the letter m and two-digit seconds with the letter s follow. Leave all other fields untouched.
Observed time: 12h22
